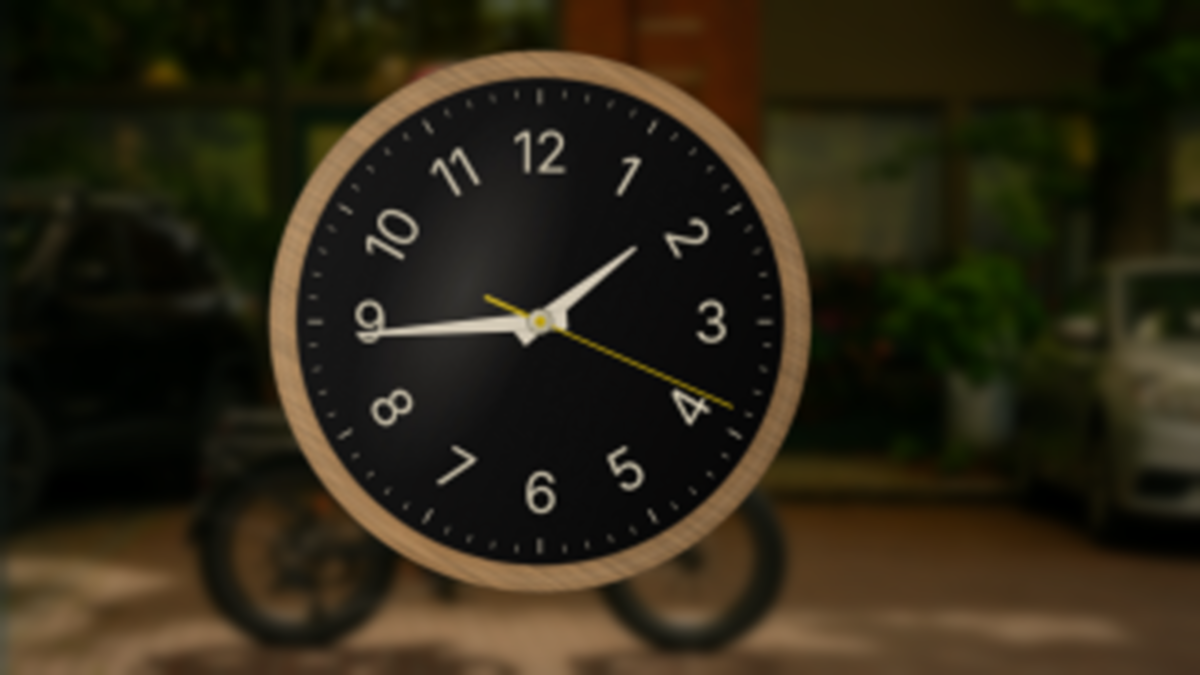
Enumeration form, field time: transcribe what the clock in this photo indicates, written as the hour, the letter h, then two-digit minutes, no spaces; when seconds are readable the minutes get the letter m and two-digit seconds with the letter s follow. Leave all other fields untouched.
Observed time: 1h44m19s
